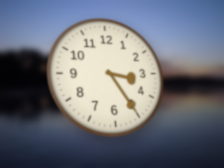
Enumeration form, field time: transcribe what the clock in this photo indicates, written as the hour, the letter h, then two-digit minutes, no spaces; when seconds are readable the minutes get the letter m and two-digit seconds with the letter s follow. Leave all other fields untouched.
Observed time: 3h25
